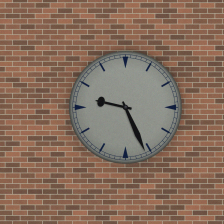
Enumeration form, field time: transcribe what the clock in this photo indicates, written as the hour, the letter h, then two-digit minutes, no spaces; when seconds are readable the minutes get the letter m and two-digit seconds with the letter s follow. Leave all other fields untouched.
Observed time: 9h26
